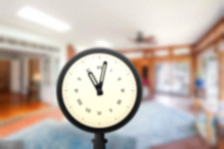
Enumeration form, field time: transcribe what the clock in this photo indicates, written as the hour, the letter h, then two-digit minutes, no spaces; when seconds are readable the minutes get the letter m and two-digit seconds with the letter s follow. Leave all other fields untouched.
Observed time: 11h02
